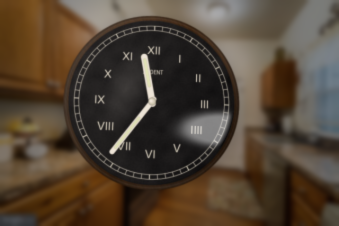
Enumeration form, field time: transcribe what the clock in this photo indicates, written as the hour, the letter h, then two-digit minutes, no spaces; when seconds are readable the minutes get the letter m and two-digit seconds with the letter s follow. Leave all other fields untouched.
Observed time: 11h36
